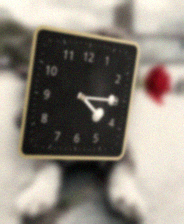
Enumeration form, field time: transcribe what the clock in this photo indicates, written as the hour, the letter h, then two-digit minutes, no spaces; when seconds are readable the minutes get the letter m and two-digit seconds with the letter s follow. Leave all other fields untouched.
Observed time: 4h15
